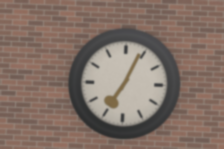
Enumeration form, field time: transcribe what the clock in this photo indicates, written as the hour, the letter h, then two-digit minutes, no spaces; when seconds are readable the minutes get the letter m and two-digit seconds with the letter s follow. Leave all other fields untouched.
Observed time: 7h04
